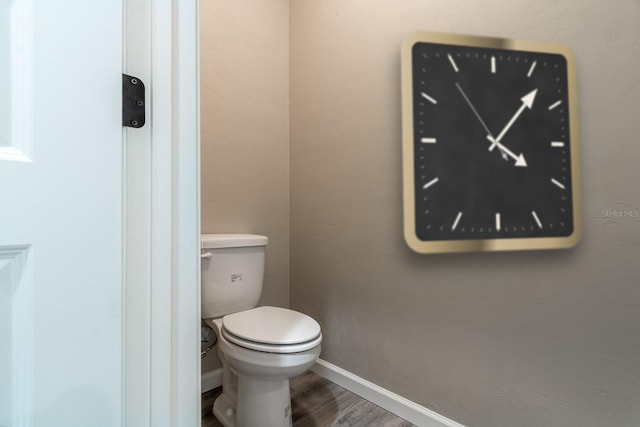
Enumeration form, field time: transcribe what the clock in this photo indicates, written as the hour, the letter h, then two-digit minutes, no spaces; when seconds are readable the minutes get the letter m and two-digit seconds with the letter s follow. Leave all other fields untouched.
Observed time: 4h06m54s
